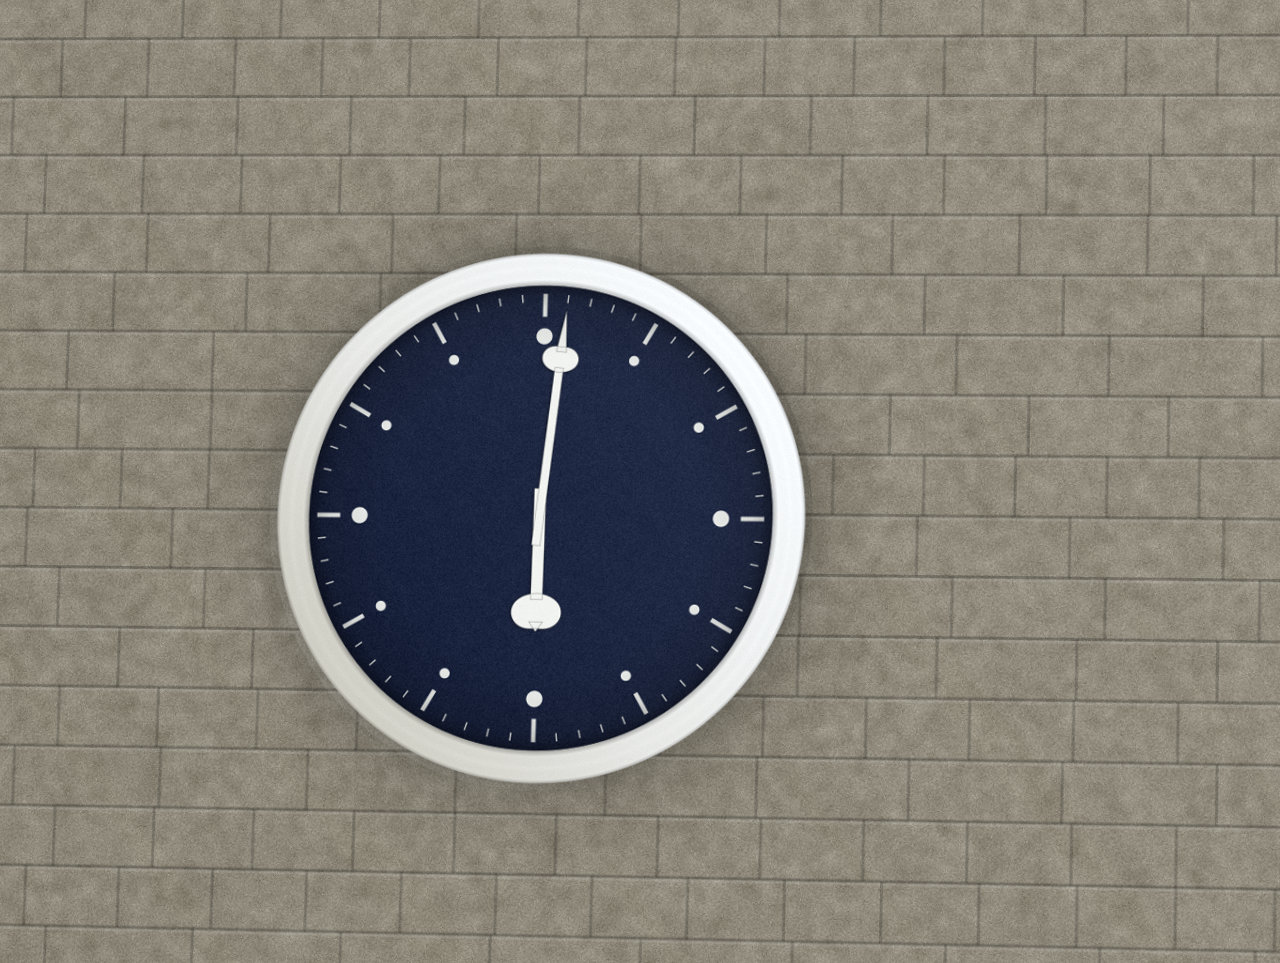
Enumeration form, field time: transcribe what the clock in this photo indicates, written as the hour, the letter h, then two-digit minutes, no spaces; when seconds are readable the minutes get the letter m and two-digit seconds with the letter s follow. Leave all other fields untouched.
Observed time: 6h01
